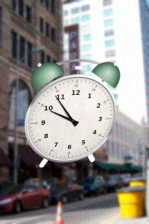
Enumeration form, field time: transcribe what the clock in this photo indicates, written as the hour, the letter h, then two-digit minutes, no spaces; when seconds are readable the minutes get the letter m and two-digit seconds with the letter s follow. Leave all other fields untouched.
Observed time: 9h54
